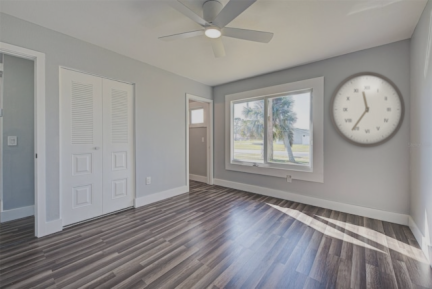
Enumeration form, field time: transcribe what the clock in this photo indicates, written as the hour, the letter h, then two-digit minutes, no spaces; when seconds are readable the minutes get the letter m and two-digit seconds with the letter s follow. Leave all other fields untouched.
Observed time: 11h36
